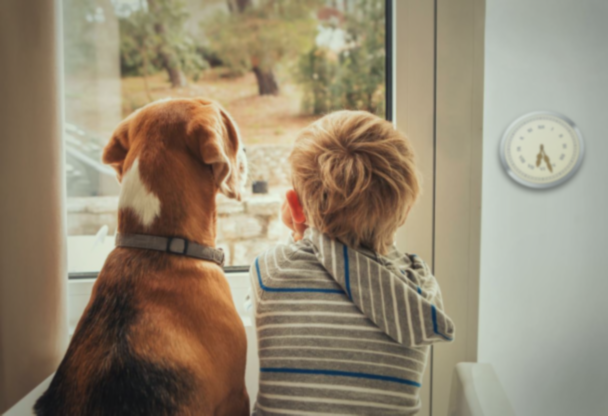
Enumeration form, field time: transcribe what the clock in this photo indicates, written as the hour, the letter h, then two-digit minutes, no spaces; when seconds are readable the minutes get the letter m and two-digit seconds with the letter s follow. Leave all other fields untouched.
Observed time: 6h27
